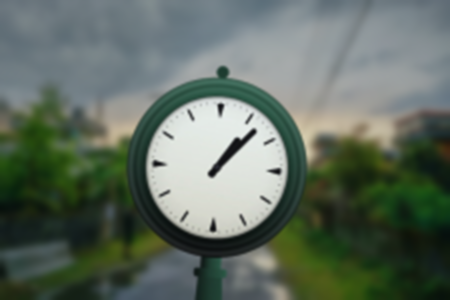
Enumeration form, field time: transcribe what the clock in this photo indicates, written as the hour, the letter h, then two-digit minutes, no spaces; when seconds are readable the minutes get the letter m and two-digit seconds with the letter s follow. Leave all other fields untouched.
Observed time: 1h07
